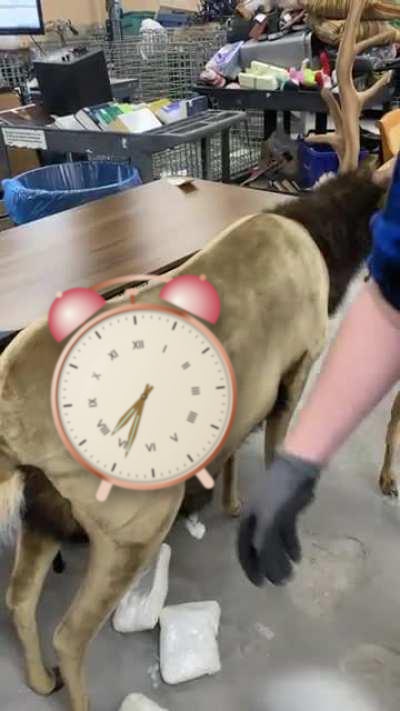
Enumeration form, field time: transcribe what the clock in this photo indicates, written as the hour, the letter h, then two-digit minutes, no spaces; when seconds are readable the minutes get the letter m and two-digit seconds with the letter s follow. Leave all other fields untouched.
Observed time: 7h34
